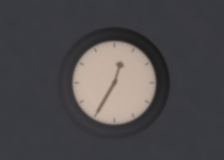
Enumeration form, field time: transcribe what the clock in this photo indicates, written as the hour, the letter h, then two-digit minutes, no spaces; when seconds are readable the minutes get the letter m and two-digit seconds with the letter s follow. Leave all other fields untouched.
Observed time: 12h35
